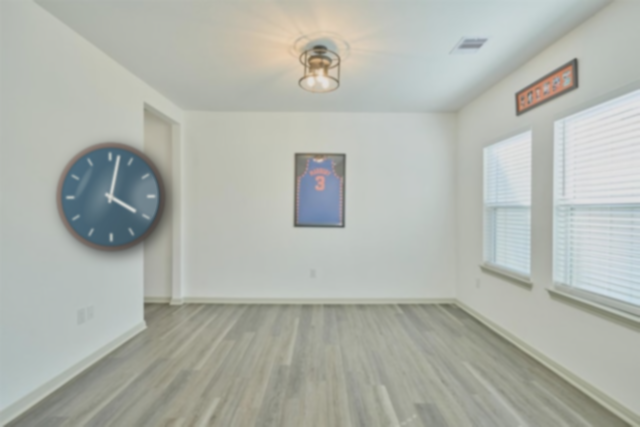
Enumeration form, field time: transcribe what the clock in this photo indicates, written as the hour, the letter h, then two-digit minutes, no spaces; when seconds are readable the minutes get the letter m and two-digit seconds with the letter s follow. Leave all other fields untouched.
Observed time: 4h02
